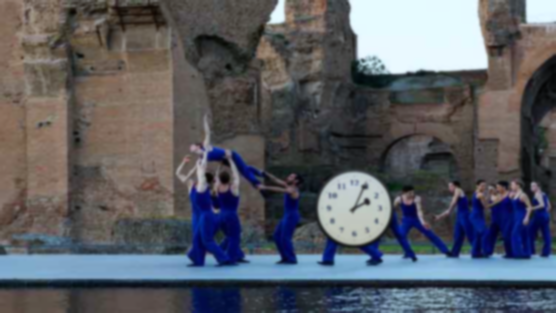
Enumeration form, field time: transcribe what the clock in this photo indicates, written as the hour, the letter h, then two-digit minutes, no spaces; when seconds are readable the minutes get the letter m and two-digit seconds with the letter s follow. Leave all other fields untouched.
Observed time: 2h04
